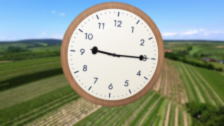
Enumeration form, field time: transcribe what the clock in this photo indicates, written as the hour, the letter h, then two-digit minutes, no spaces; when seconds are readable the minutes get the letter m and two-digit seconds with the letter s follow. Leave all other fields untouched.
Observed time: 9h15
